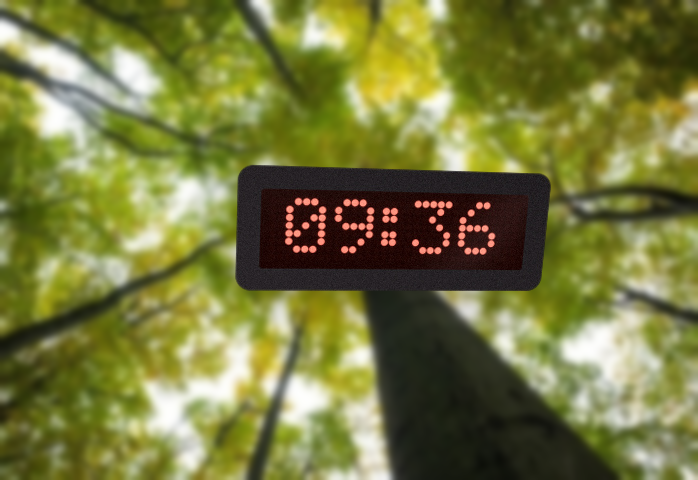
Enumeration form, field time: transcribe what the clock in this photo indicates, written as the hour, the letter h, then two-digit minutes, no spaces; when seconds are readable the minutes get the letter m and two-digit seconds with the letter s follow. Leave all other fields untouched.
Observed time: 9h36
